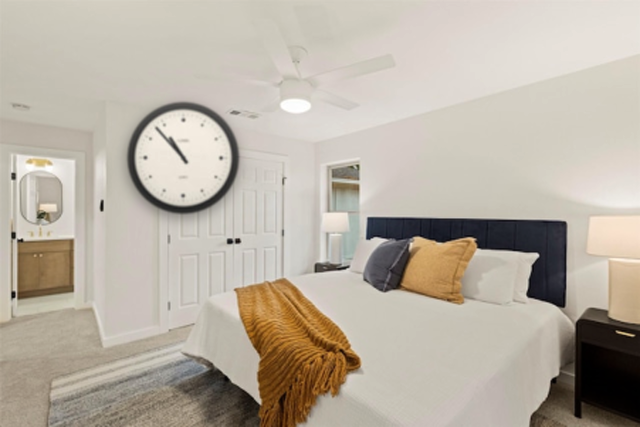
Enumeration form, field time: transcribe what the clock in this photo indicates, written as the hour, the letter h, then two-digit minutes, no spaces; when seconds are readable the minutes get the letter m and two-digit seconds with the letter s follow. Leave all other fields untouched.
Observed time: 10h53
